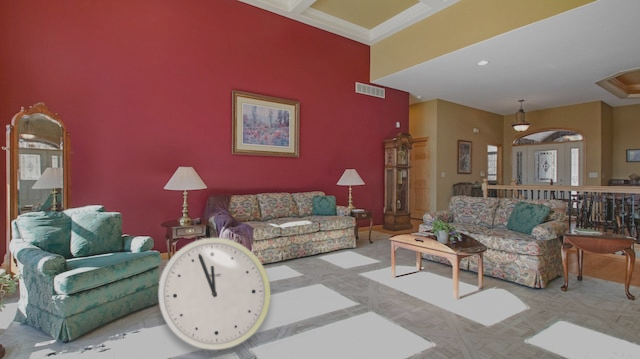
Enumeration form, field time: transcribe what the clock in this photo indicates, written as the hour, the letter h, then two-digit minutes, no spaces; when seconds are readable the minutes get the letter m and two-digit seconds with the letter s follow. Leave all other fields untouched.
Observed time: 11h57
